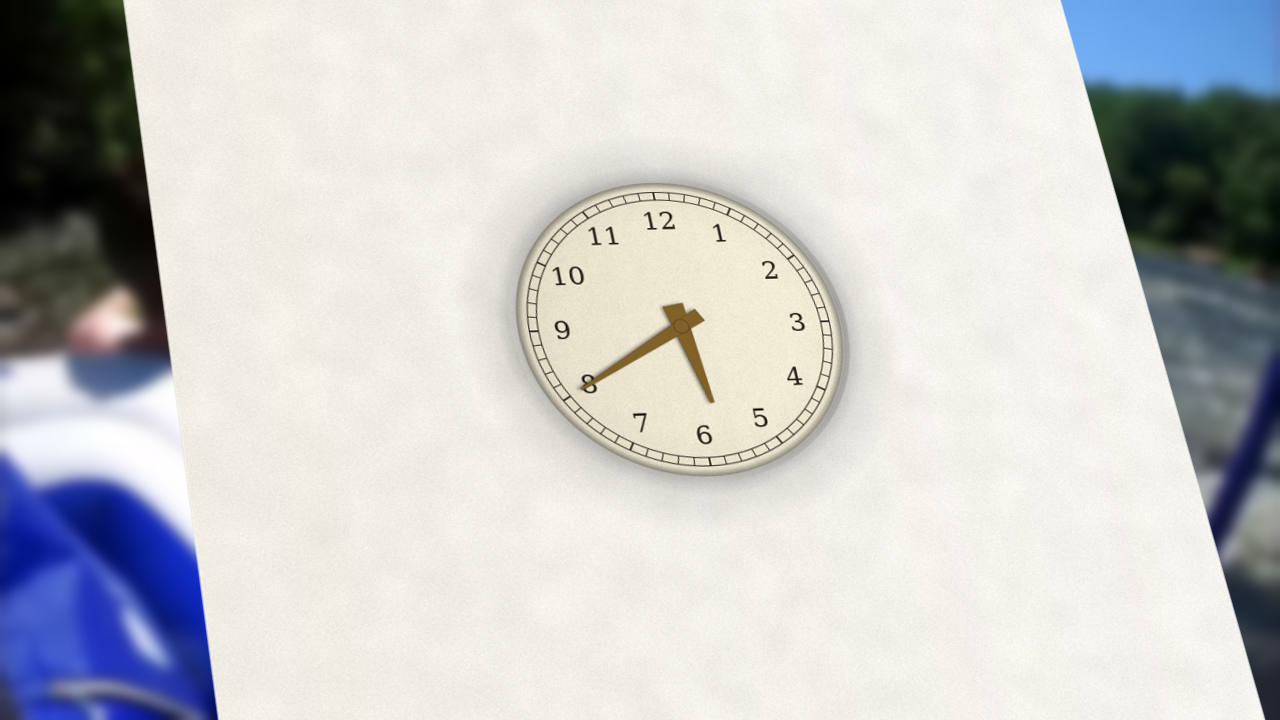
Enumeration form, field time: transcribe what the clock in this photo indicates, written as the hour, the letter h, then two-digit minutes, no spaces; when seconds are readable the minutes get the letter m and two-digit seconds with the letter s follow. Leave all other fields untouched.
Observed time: 5h40
